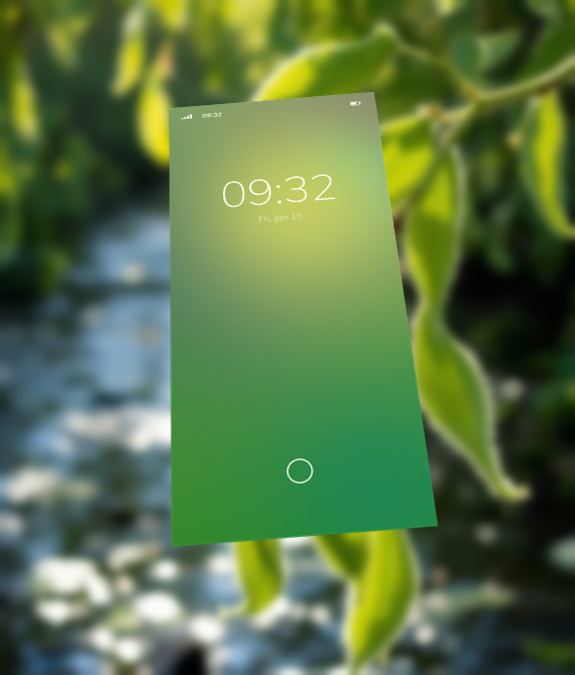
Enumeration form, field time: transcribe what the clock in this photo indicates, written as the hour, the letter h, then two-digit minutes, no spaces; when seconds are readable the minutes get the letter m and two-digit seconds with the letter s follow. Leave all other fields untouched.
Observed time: 9h32
